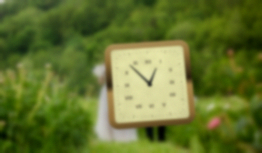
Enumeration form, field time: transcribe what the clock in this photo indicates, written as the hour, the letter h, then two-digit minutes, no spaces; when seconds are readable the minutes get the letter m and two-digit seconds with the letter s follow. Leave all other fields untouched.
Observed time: 12h53
